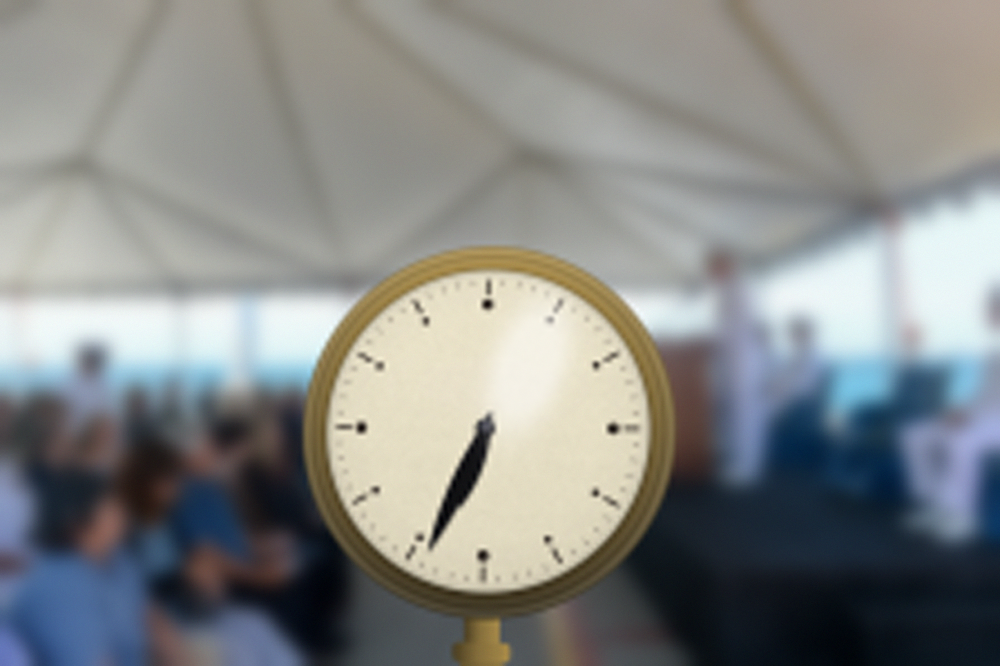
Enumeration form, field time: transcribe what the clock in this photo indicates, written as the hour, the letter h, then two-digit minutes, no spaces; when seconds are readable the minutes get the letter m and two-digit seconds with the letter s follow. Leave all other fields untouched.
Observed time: 6h34
